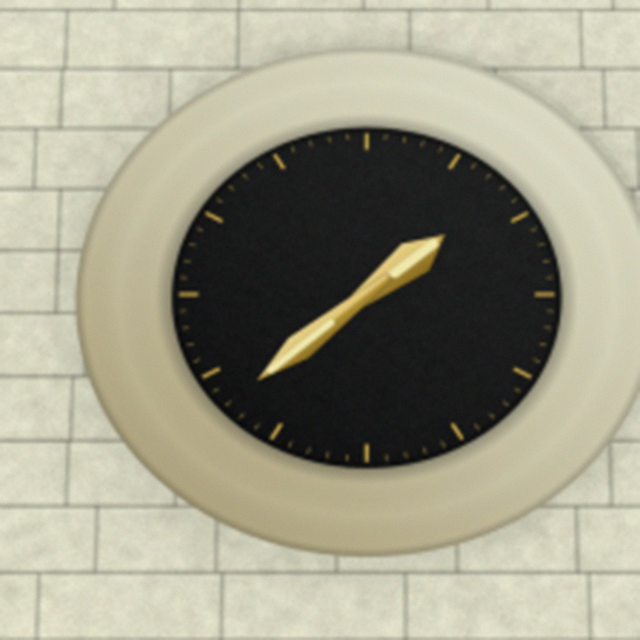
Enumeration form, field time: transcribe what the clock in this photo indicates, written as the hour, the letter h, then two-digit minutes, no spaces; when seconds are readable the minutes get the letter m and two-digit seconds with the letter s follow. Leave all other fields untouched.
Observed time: 1h38
